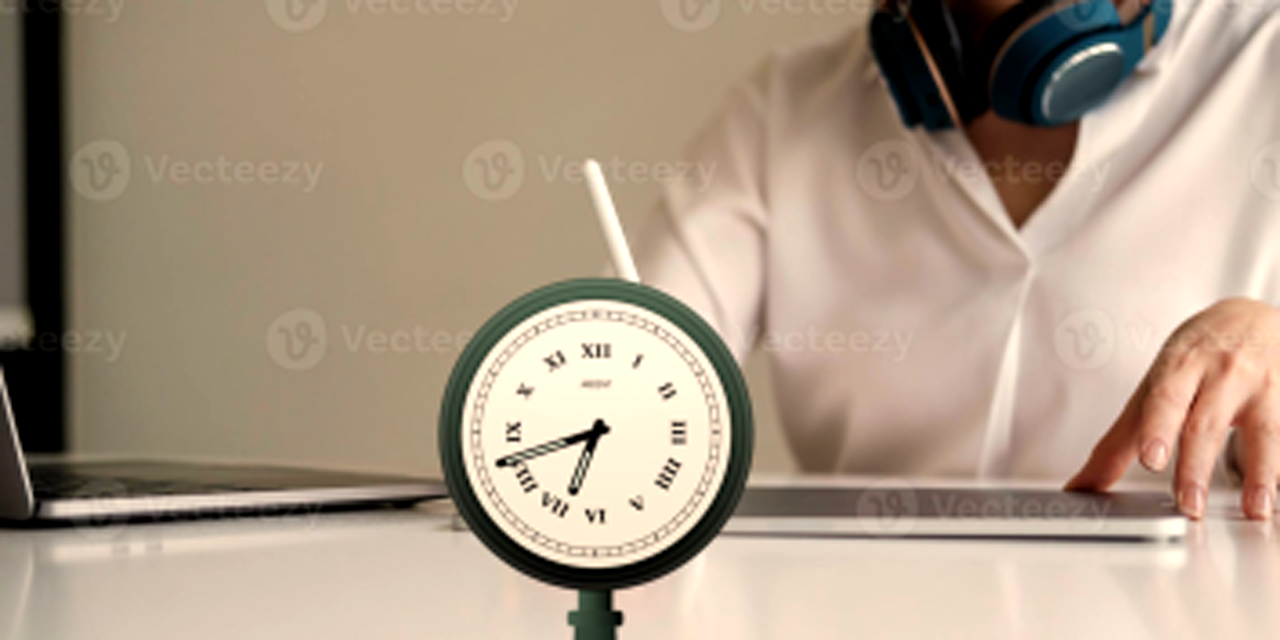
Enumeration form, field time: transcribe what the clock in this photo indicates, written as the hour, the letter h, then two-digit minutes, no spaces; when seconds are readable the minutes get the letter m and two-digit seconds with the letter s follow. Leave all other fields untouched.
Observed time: 6h42
